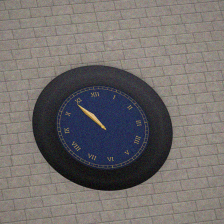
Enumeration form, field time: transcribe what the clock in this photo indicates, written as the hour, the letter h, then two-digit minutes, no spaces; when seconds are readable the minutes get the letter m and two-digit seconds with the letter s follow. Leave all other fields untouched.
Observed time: 10h54
